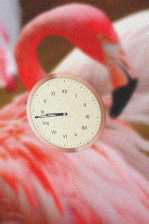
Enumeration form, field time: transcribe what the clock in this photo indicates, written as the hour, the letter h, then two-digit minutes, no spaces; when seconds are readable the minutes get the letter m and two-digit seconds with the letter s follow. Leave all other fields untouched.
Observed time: 8h43
